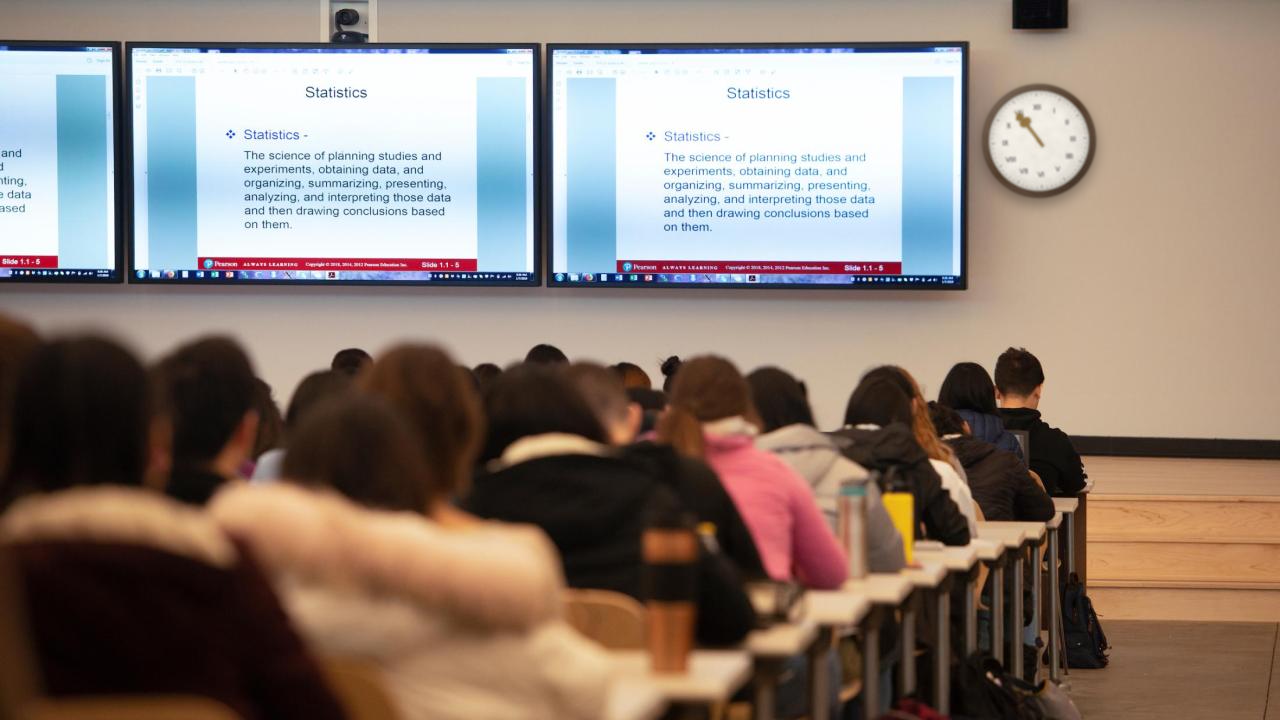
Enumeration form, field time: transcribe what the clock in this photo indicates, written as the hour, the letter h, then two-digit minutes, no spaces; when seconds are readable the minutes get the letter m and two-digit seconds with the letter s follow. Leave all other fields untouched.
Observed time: 10h54
